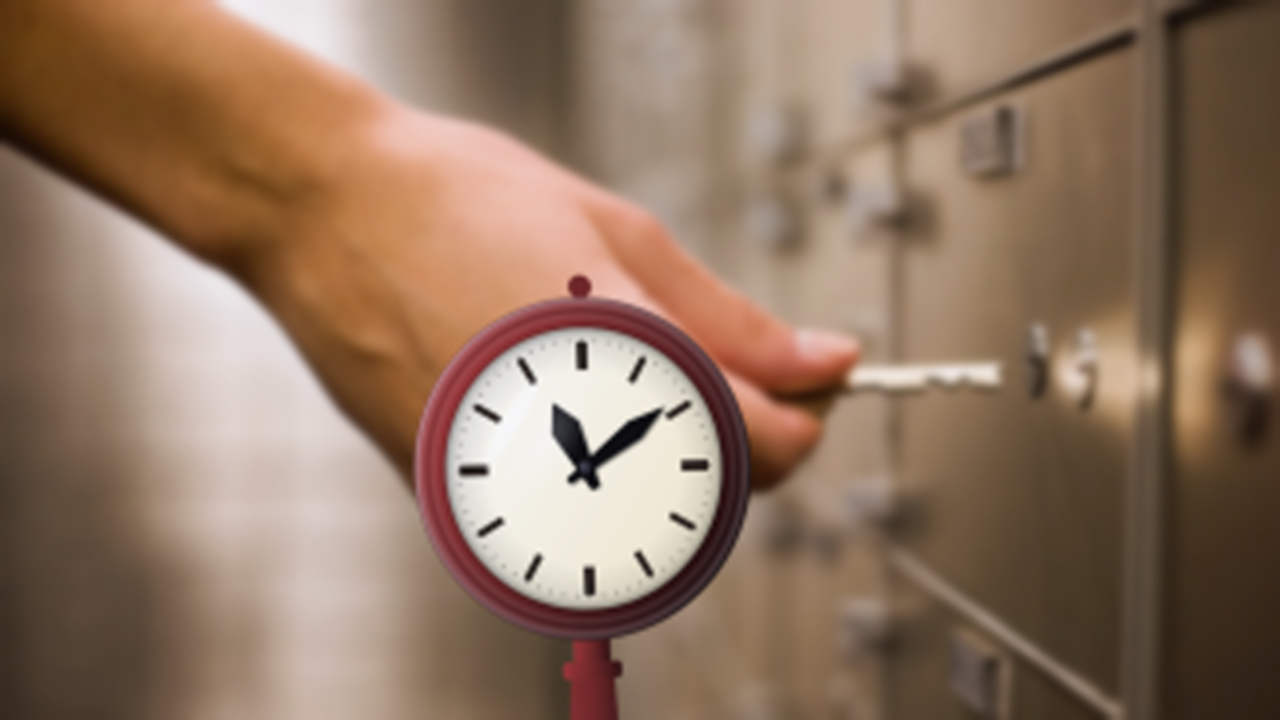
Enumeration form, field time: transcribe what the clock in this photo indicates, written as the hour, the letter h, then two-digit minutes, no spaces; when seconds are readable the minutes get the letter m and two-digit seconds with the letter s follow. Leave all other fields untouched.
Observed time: 11h09
